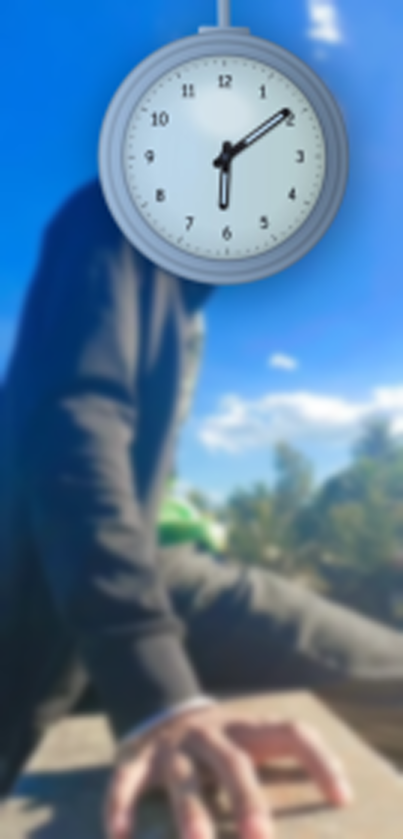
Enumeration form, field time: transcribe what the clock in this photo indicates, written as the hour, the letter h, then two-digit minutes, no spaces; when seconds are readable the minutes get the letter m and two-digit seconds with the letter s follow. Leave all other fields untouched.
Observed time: 6h09
